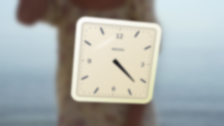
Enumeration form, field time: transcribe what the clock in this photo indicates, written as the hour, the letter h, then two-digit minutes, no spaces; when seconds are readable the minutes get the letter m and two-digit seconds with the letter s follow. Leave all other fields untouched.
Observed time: 4h22
